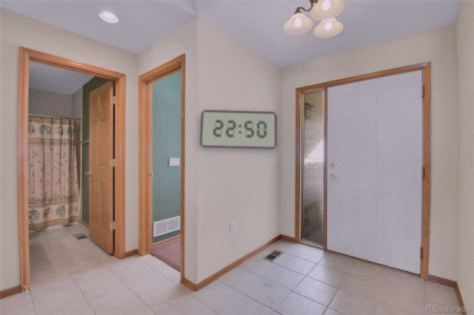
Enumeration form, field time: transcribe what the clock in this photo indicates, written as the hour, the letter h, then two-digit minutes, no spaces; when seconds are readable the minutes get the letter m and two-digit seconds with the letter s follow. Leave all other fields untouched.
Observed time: 22h50
